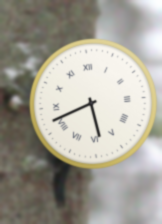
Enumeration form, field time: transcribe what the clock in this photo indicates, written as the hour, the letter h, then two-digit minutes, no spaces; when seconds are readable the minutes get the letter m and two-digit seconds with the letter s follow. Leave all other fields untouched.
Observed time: 5h42
